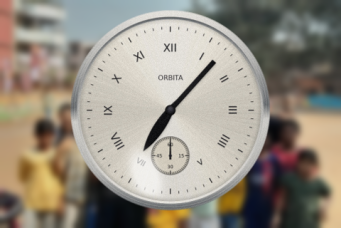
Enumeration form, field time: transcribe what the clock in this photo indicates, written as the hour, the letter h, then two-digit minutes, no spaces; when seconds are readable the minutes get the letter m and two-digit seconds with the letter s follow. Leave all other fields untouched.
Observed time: 7h07
